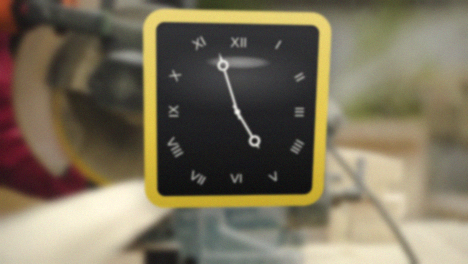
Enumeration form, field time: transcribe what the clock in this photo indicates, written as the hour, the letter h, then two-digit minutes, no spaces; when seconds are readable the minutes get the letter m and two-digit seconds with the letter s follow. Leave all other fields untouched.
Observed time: 4h57
